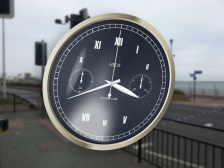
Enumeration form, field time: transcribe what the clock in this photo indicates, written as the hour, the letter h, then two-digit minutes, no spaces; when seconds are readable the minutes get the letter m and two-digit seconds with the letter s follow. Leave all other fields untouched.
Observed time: 3h41
